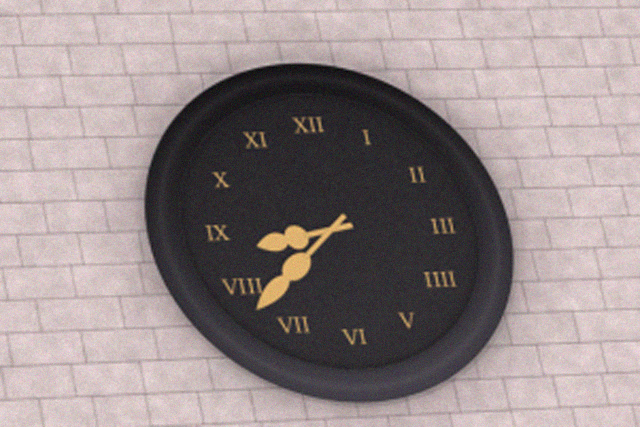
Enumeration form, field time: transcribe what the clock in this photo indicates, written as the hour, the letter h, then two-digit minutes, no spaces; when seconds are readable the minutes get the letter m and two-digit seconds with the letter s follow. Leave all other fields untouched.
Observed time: 8h38
